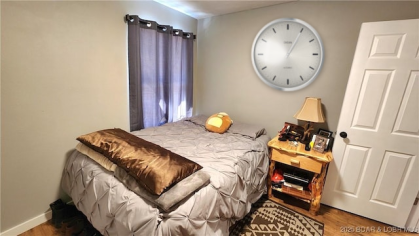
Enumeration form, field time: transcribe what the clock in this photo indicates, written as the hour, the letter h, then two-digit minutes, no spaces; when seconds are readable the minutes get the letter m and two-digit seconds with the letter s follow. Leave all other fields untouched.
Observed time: 1h05
